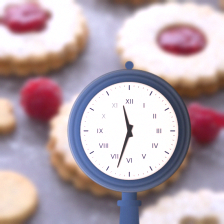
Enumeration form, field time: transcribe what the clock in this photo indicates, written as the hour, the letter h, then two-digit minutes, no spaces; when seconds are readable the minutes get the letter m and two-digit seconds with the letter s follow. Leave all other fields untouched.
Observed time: 11h33
